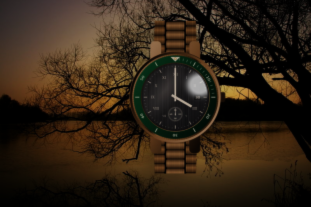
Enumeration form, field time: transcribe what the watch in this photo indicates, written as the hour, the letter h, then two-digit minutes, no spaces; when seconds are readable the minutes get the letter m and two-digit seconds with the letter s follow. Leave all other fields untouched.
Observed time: 4h00
